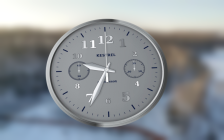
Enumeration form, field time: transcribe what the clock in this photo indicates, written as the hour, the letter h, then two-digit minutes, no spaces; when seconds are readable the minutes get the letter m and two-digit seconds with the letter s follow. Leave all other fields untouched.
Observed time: 9h34
